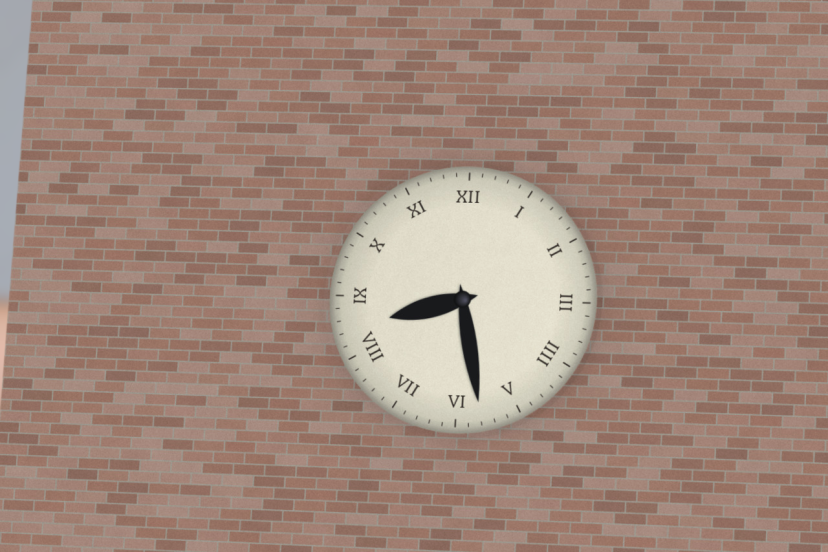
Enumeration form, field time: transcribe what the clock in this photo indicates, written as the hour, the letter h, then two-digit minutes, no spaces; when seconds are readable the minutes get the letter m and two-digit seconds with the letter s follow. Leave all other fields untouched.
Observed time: 8h28
